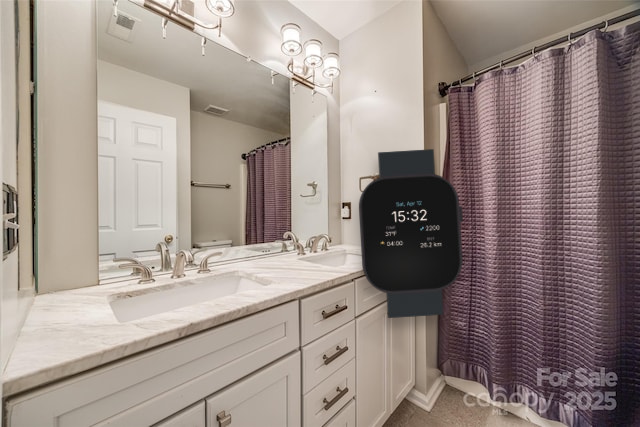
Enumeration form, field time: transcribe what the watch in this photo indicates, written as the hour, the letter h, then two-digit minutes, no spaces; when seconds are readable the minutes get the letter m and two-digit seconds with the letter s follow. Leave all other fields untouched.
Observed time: 15h32
